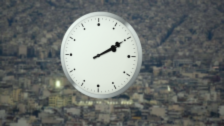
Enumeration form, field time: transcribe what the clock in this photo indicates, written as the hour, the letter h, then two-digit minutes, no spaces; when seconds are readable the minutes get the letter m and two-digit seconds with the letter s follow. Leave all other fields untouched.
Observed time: 2h10
